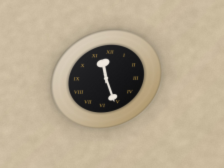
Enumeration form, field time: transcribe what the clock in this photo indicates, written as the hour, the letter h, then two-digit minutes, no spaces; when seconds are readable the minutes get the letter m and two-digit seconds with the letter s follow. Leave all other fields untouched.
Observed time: 11h26
